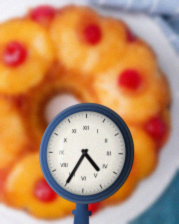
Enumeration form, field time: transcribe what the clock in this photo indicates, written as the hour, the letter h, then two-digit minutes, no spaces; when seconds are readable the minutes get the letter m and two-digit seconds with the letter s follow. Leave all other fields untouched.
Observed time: 4h35
